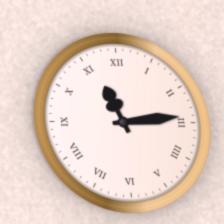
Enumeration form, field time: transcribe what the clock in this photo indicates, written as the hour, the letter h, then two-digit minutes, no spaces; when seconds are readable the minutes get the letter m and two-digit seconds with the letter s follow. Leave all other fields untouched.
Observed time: 11h14
